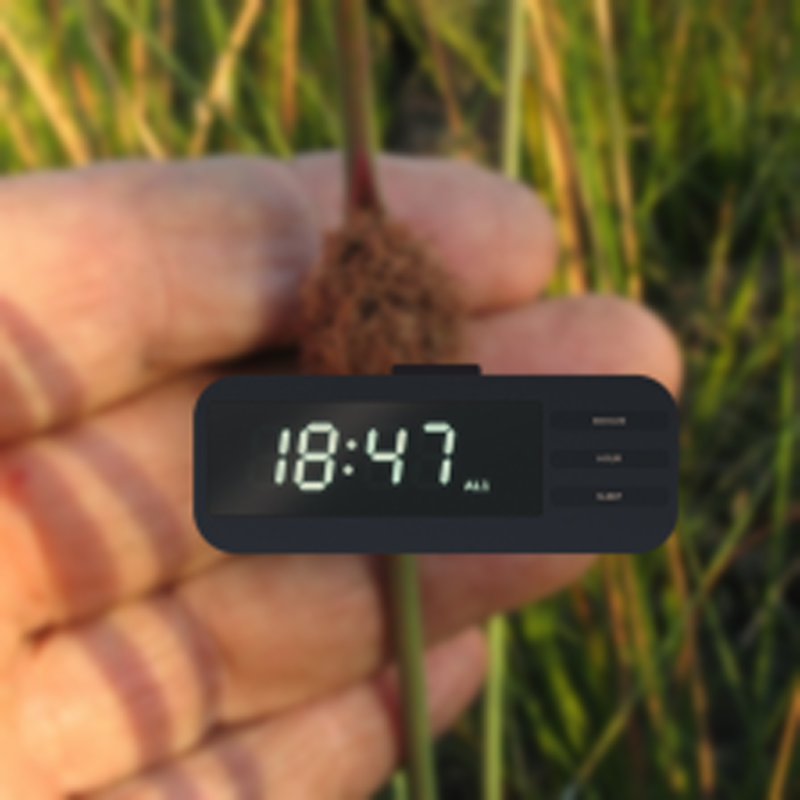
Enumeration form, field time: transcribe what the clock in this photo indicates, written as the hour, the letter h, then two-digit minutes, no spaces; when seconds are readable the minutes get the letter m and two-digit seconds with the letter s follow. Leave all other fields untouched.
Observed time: 18h47
